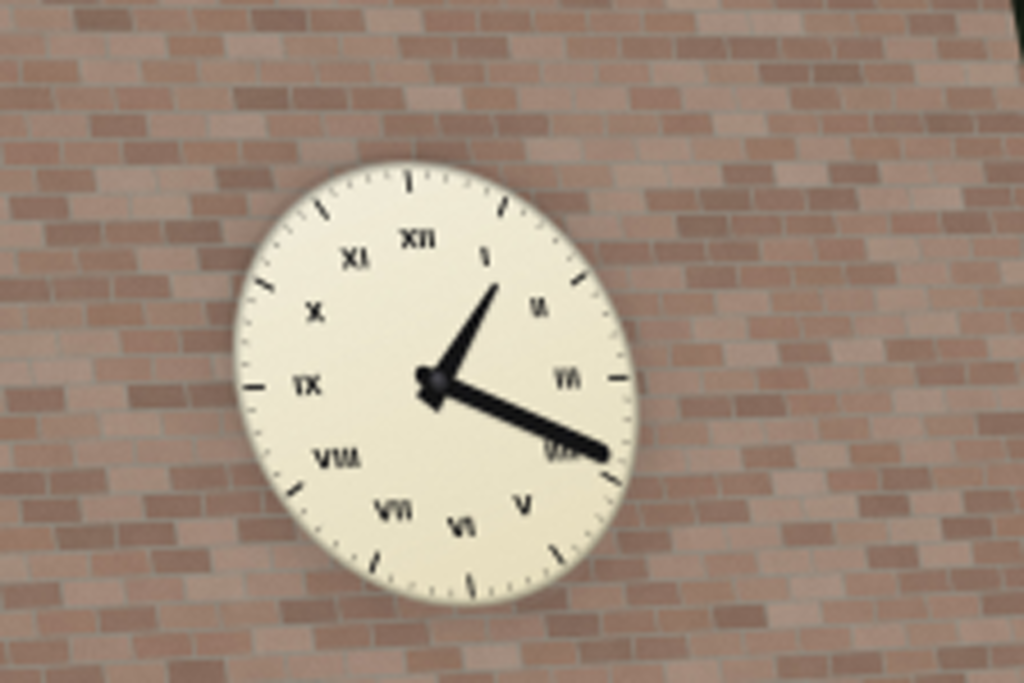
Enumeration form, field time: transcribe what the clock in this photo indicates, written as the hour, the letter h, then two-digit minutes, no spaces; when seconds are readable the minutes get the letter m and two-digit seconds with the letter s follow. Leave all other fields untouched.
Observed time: 1h19
